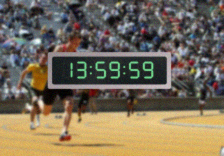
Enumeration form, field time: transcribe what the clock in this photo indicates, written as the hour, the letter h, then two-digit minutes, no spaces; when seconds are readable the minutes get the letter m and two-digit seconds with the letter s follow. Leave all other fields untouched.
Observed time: 13h59m59s
